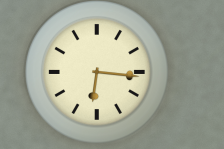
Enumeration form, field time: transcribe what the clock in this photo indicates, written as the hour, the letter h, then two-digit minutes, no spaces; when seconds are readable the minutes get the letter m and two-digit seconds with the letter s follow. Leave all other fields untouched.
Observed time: 6h16
